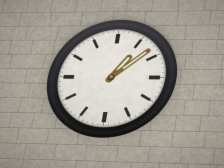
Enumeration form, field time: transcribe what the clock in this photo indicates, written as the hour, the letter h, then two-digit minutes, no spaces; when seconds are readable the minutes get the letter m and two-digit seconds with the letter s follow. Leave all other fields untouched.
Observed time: 1h08
